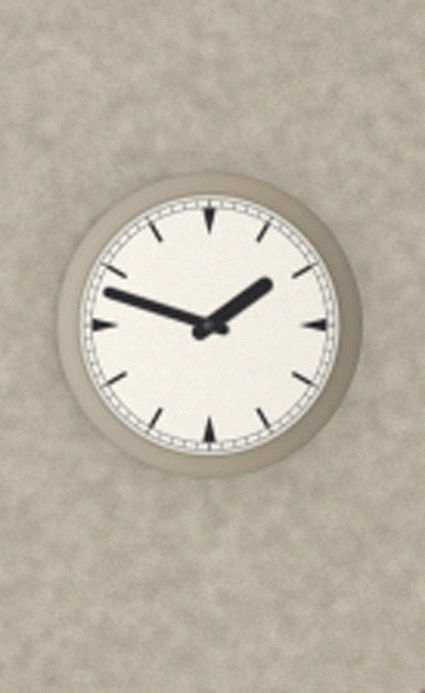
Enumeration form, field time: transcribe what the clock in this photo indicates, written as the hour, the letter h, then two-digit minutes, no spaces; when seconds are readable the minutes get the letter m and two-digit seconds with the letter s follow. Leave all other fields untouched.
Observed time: 1h48
